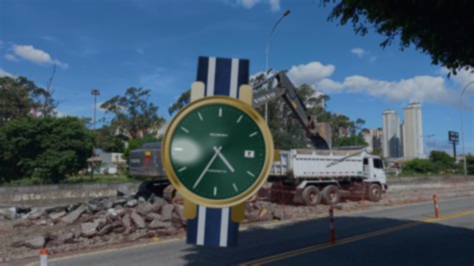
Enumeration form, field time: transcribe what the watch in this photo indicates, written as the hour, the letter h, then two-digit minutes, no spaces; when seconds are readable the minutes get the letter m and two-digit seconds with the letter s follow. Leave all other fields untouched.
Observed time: 4h35
